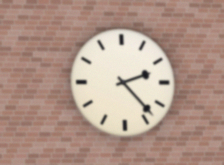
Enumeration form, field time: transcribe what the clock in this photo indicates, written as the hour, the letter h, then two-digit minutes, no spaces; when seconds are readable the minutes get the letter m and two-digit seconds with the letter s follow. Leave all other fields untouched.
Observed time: 2h23
